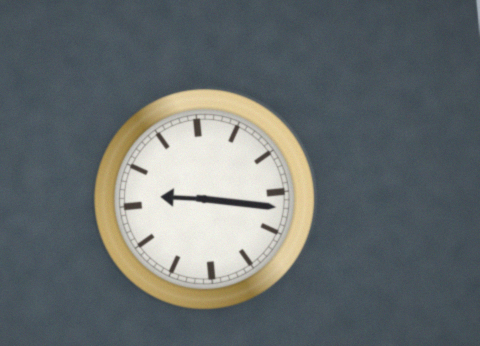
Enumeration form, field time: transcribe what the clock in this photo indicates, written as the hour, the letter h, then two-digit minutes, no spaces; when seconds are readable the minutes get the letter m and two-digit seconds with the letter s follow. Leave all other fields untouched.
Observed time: 9h17
